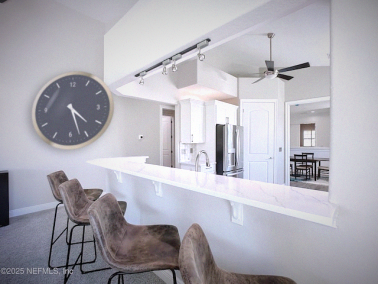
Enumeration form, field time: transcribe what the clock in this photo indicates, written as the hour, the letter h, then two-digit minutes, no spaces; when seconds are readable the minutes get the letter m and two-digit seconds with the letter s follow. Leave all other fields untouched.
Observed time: 4h27
